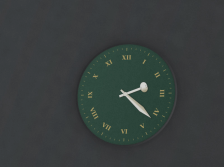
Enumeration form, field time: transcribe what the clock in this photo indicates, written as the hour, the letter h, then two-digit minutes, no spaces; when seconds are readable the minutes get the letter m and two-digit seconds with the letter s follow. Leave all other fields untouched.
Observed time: 2h22
